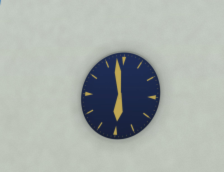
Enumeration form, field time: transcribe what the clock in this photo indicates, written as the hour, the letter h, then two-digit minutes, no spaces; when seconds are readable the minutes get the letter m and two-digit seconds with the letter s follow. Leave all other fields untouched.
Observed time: 5h58
